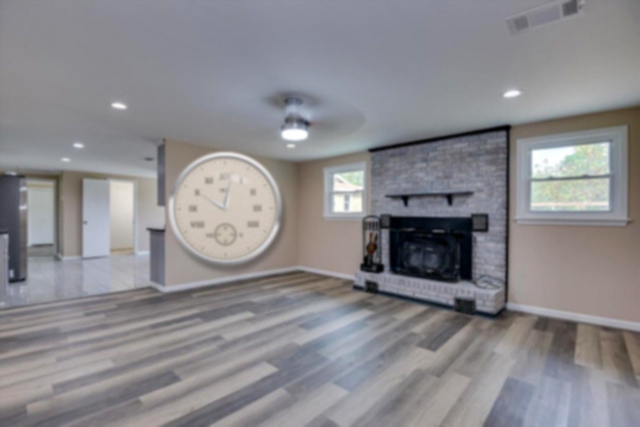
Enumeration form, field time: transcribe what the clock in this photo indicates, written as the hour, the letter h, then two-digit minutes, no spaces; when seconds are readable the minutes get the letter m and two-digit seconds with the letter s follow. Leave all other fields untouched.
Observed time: 10h02
